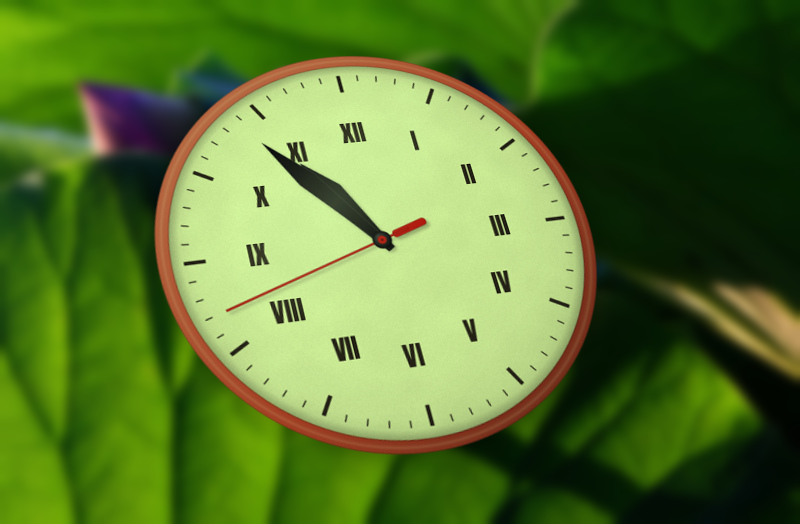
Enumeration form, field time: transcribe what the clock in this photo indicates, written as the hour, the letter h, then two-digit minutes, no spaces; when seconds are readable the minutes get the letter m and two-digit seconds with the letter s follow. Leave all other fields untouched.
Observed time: 10h53m42s
